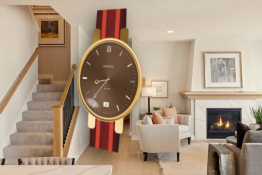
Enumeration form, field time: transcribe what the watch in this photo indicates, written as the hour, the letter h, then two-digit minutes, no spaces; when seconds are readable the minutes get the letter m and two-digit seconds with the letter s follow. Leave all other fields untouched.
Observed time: 8h37
